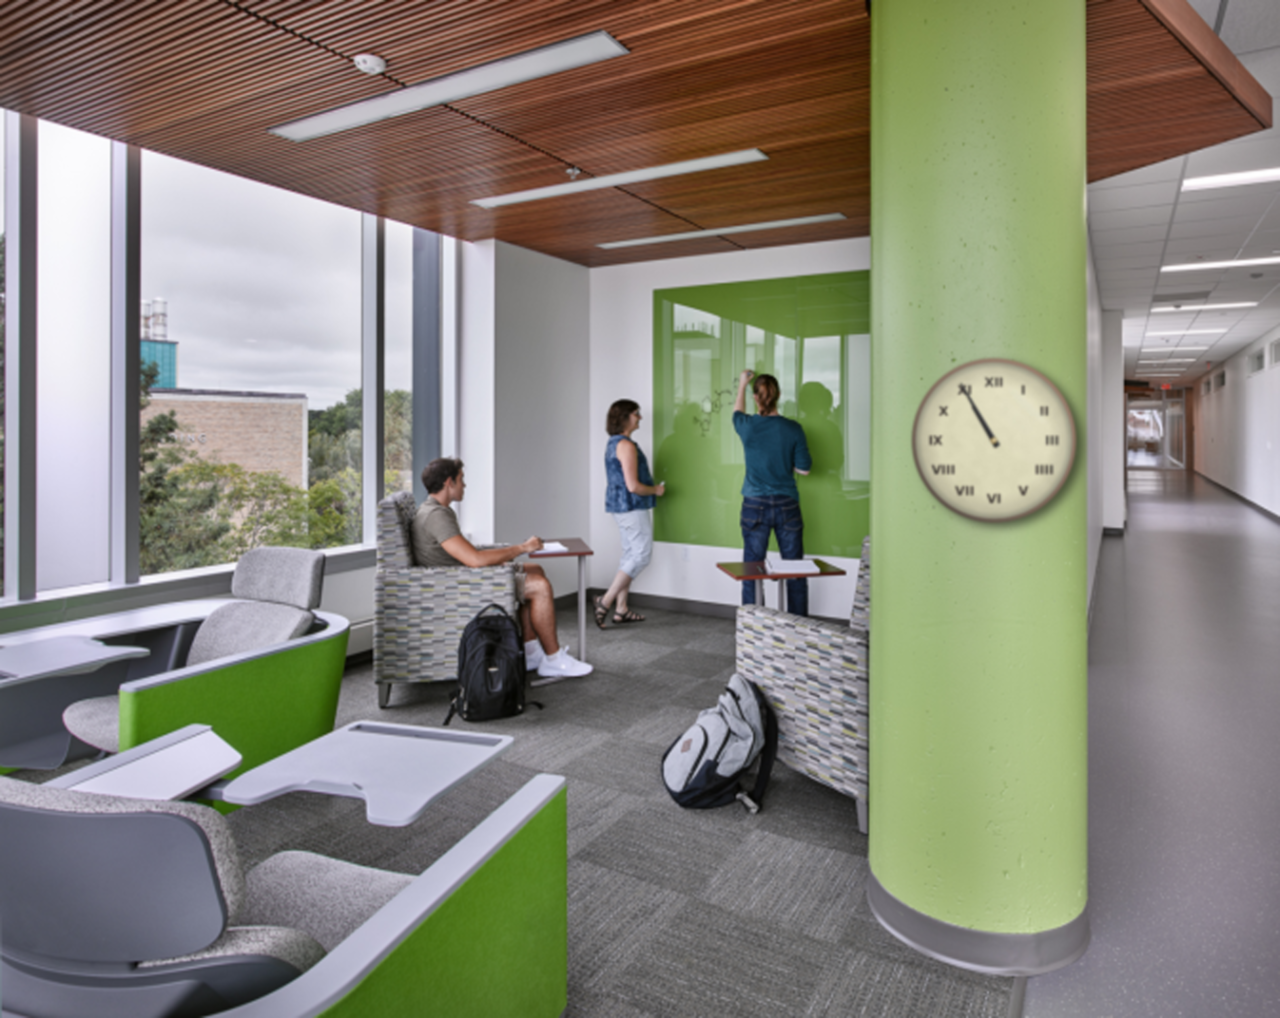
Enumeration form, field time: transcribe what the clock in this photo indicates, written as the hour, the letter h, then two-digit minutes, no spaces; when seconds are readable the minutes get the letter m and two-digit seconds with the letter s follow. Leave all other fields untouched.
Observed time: 10h55
